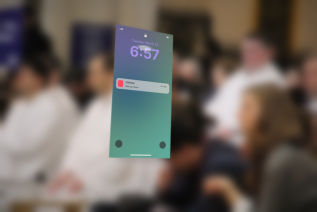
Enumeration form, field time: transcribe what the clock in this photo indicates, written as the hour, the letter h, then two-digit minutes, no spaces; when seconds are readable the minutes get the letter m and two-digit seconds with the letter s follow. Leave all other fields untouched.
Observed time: 6h57
